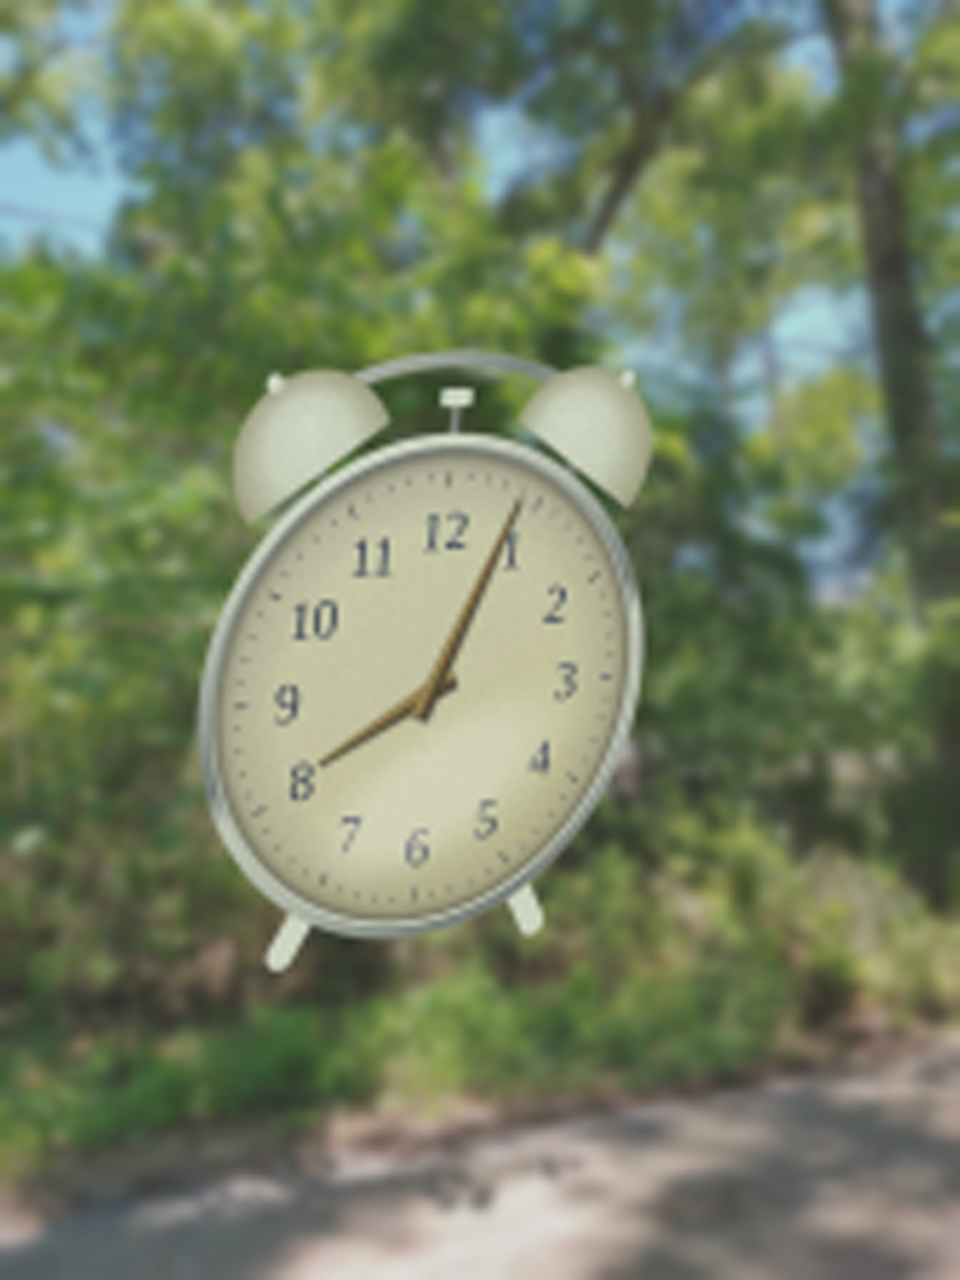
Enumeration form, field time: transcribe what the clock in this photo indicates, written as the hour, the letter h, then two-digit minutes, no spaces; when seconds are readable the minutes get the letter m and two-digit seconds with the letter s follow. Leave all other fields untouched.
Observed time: 8h04
